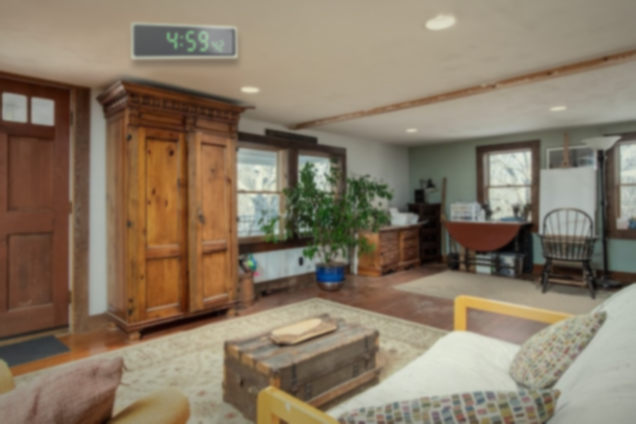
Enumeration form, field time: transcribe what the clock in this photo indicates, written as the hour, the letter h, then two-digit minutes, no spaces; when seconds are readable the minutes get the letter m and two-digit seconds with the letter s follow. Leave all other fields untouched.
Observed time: 4h59
